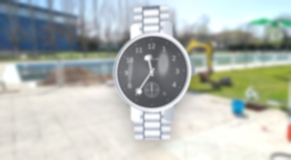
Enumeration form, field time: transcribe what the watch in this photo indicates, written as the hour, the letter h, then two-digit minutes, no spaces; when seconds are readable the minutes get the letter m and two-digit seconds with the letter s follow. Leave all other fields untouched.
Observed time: 11h36
